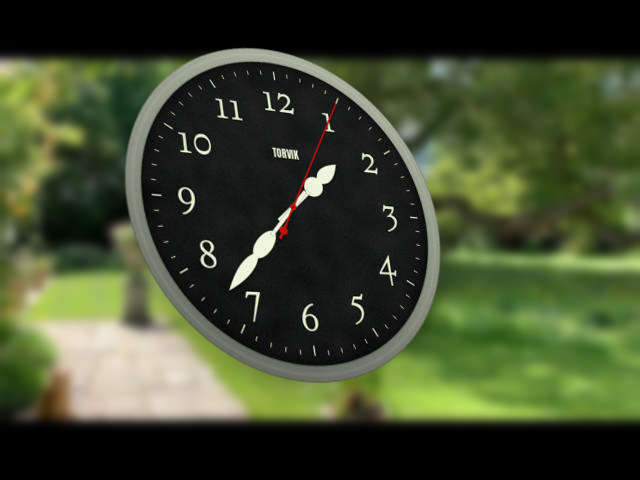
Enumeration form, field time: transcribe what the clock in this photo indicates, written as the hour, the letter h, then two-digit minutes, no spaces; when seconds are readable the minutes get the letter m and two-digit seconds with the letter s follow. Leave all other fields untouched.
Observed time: 1h37m05s
